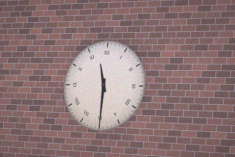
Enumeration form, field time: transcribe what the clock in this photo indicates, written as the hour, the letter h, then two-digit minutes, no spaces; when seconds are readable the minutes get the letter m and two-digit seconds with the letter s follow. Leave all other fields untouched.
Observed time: 11h30
